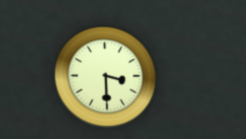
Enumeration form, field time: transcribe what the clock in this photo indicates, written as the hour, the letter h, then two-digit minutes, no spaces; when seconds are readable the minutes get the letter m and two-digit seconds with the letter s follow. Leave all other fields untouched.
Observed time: 3h30
